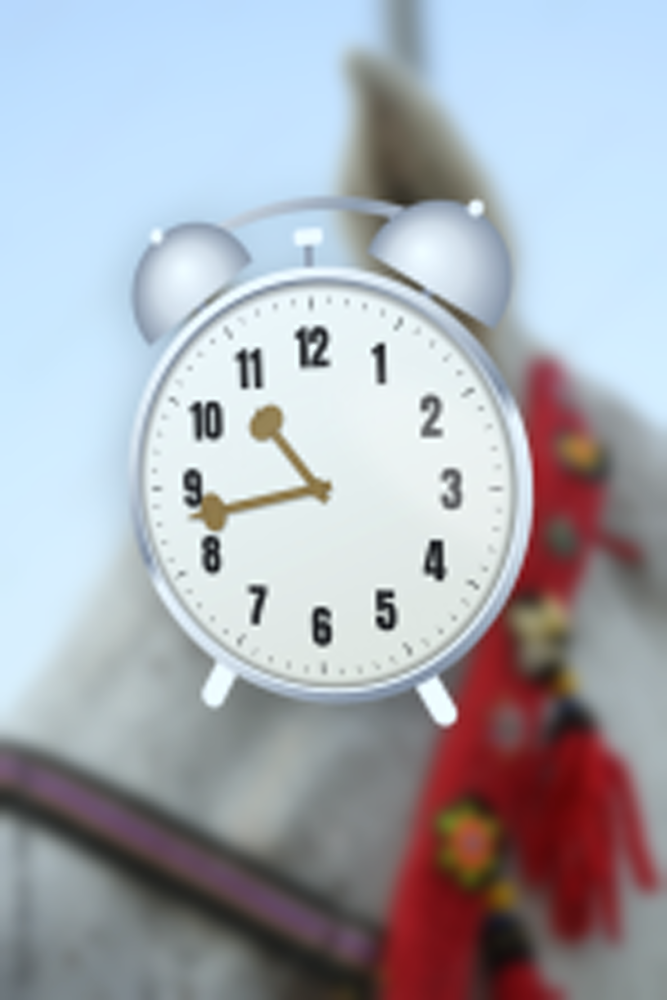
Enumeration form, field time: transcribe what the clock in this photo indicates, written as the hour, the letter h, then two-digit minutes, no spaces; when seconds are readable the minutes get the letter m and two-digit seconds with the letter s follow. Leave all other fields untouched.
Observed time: 10h43
